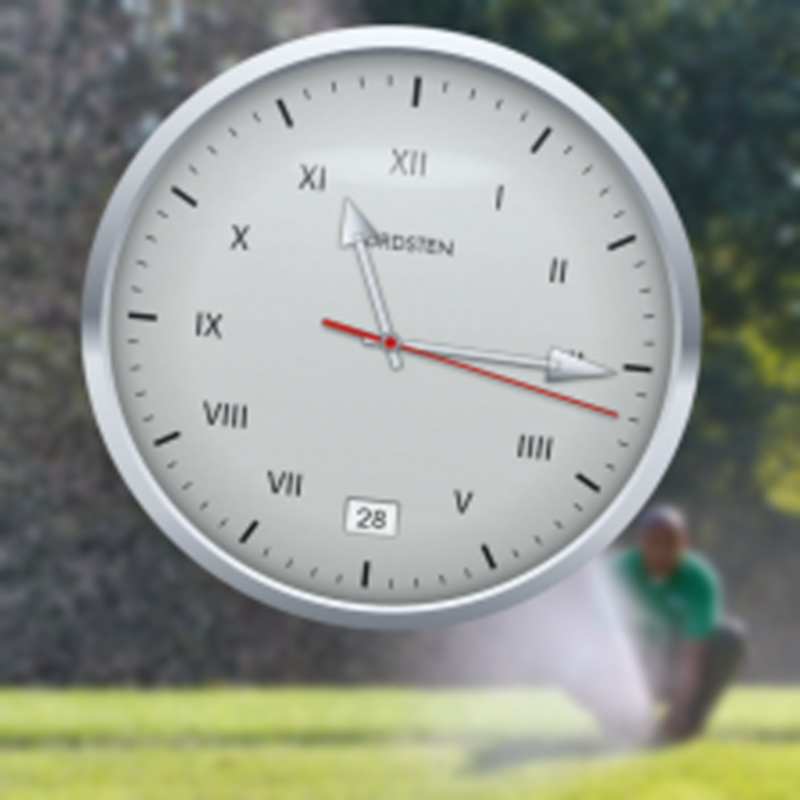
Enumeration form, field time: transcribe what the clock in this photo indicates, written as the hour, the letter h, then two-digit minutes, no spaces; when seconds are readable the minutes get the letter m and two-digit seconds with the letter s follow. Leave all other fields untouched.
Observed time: 11h15m17s
